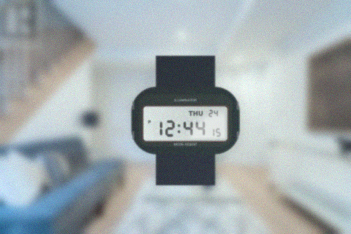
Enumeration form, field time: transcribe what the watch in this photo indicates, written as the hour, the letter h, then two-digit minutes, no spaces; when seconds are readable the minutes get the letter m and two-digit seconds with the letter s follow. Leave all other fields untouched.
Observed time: 12h44
